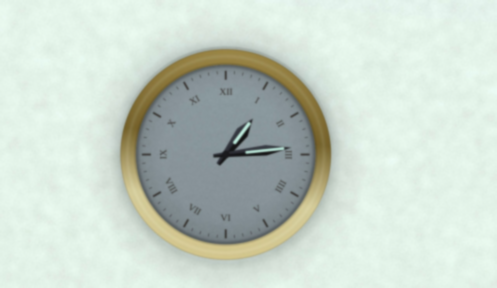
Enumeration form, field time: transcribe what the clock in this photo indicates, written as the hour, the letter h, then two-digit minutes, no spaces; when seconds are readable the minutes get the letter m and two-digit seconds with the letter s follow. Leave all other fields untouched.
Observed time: 1h14
